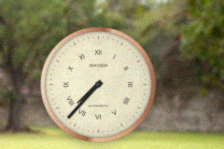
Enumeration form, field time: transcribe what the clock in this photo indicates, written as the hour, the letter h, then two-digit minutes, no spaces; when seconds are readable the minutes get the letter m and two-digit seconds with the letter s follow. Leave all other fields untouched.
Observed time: 7h37
